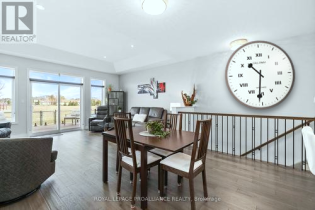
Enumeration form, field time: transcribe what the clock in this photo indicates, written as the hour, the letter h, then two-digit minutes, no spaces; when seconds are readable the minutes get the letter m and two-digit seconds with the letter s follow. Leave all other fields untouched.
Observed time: 10h31
